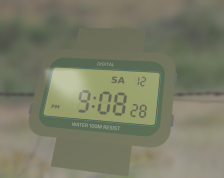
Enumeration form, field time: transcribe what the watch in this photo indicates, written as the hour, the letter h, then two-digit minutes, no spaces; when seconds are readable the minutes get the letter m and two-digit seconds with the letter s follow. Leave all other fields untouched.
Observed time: 9h08m28s
